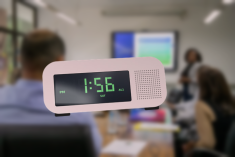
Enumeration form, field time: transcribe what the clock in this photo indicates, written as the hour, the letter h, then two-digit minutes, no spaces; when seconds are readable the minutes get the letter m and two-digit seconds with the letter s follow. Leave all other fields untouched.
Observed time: 1h56
